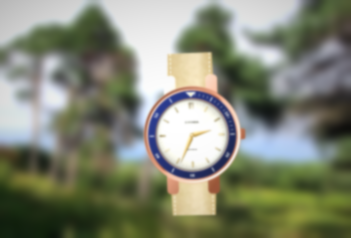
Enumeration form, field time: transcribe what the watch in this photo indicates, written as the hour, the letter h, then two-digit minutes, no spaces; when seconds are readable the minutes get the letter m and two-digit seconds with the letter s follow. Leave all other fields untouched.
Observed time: 2h34
